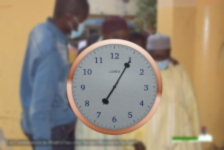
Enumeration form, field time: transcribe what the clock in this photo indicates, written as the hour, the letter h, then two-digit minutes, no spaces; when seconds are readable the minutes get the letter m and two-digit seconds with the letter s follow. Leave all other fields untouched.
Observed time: 7h05
